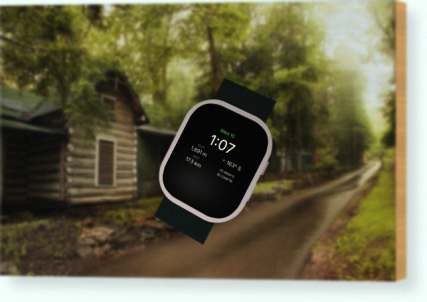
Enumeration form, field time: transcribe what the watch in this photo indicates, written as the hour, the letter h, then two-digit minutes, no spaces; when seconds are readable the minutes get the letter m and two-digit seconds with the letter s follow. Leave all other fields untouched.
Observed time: 1h07
